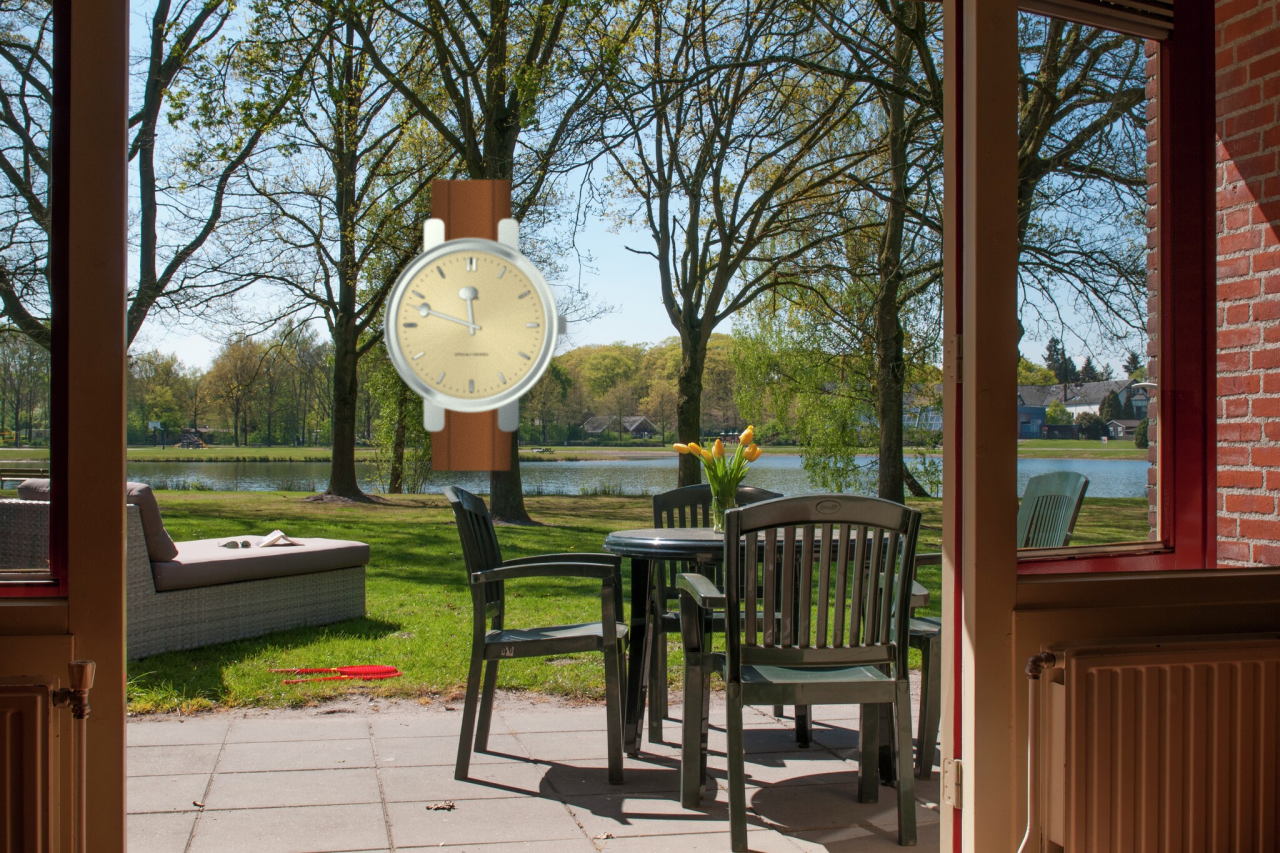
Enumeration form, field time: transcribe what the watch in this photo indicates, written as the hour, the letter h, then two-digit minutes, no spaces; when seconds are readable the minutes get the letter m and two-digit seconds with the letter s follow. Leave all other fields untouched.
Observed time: 11h48
